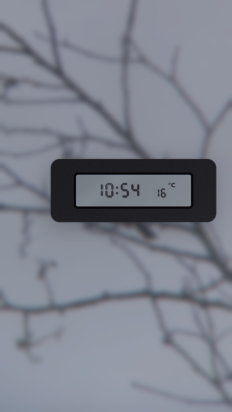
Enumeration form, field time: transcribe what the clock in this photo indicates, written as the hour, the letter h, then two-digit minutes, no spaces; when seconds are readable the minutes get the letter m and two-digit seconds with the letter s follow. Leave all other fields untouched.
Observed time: 10h54
